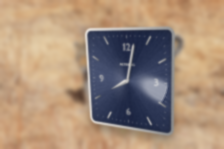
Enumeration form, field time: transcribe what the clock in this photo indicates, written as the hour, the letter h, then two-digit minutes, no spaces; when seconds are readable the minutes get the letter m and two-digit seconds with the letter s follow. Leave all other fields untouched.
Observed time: 8h02
